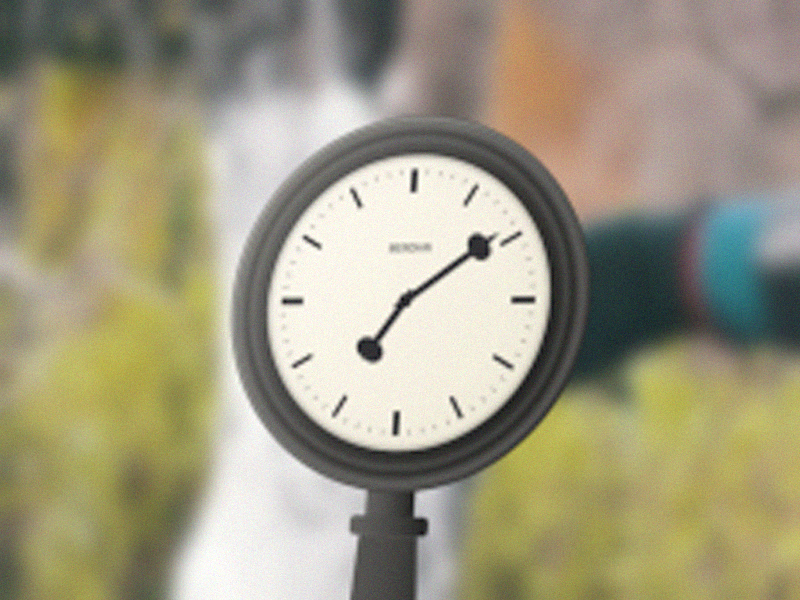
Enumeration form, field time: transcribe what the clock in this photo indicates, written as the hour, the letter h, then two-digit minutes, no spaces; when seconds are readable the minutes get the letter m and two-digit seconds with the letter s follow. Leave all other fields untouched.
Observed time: 7h09
